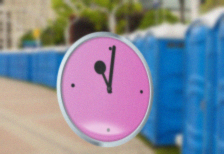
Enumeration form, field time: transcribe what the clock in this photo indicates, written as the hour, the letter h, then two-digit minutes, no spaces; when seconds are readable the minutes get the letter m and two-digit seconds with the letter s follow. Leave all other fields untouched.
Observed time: 11h01
